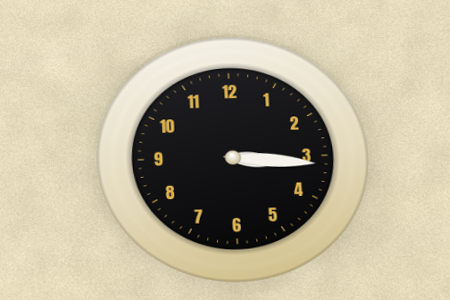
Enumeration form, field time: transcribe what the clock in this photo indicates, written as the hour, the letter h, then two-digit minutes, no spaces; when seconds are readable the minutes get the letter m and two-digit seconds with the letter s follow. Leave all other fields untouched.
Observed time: 3h16
